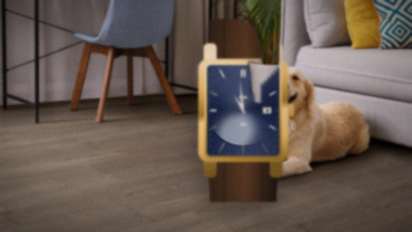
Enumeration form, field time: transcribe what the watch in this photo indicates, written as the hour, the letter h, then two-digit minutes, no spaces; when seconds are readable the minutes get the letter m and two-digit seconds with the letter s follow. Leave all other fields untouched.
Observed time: 10h59
